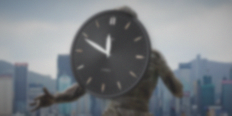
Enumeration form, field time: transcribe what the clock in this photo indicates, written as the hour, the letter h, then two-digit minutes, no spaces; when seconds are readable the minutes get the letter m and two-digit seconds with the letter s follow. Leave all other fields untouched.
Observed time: 11h49
